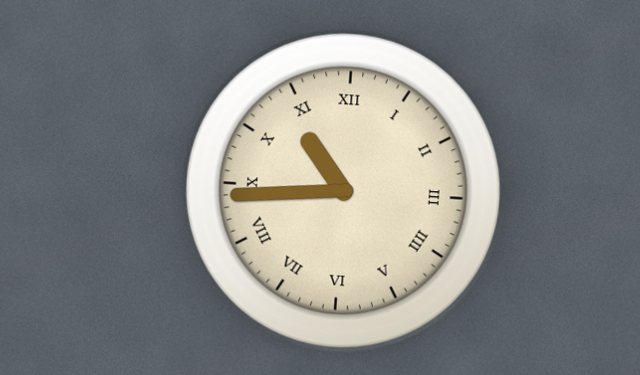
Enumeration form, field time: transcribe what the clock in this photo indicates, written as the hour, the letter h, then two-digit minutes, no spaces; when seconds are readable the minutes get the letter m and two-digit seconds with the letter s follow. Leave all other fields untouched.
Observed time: 10h44
